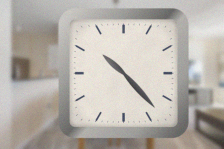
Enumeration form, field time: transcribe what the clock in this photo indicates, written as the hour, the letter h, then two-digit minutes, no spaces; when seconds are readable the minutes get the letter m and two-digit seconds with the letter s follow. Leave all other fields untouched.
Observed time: 10h23
